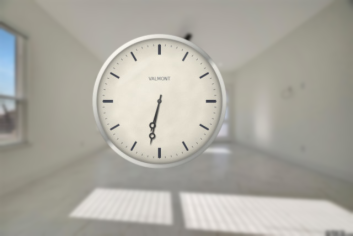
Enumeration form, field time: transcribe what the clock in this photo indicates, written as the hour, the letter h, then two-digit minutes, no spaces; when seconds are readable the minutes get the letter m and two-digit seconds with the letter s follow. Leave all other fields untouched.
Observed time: 6h32
